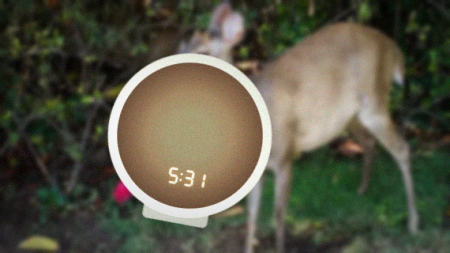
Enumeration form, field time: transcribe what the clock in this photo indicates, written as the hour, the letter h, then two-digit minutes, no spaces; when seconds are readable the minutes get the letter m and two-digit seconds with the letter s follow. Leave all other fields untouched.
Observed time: 5h31
